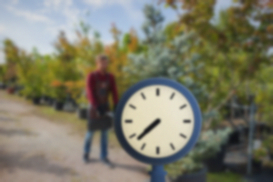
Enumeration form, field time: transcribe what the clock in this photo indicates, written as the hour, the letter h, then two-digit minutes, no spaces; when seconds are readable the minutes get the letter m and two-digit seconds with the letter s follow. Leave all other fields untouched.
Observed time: 7h38
